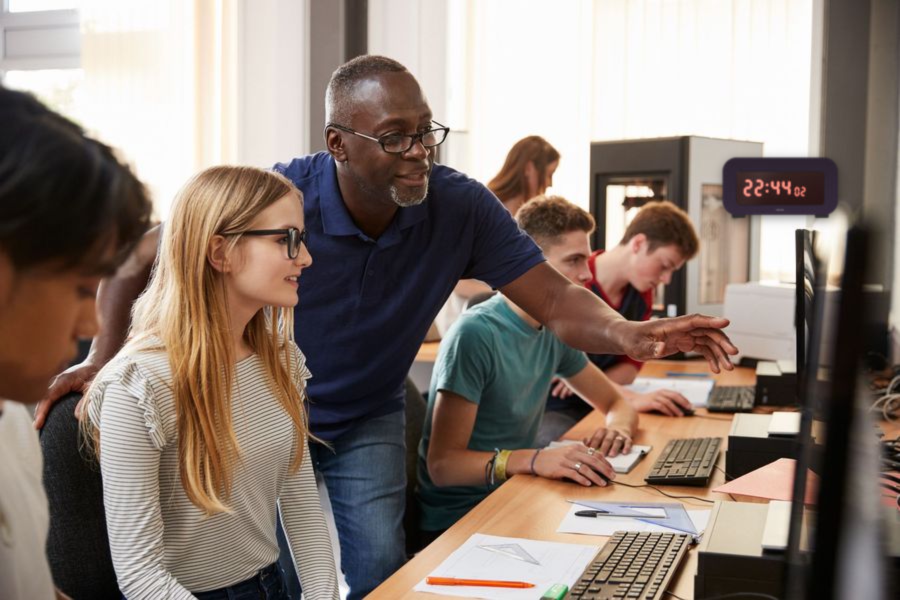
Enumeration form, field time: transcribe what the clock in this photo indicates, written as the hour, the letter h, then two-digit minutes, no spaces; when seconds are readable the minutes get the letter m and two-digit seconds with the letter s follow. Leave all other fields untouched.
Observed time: 22h44
